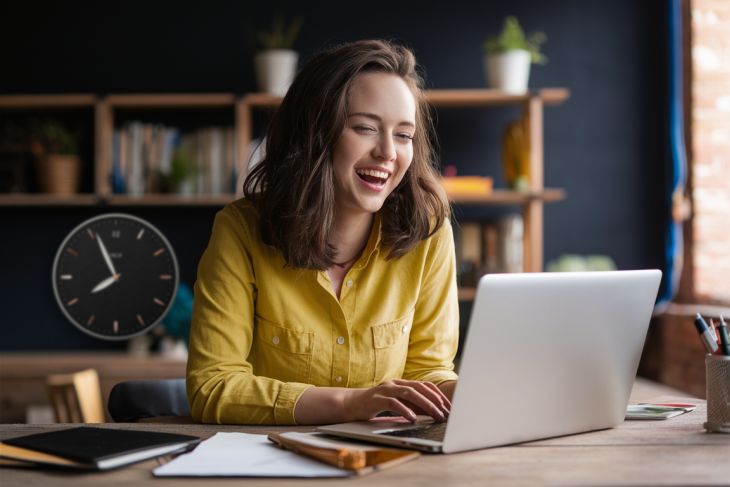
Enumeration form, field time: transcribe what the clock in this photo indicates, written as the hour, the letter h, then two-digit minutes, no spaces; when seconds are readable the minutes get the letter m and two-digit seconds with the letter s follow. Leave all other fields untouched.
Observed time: 7h56
